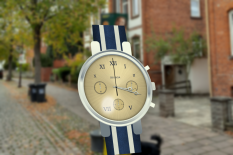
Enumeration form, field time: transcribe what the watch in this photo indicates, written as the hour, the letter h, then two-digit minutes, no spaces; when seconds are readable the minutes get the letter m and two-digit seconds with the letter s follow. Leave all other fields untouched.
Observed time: 3h18
